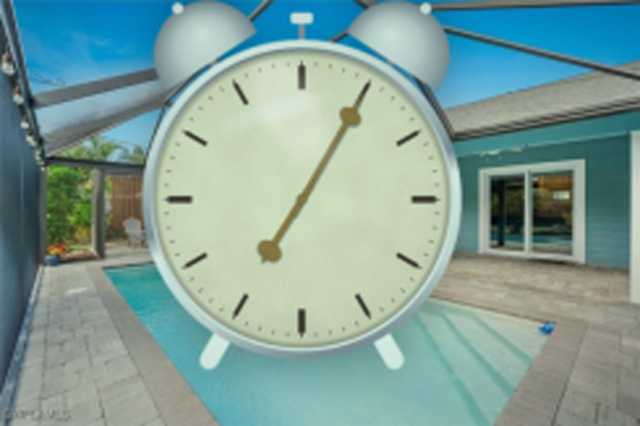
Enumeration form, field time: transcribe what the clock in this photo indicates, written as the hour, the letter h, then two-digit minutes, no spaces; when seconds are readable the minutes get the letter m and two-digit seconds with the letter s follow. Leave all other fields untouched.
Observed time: 7h05
